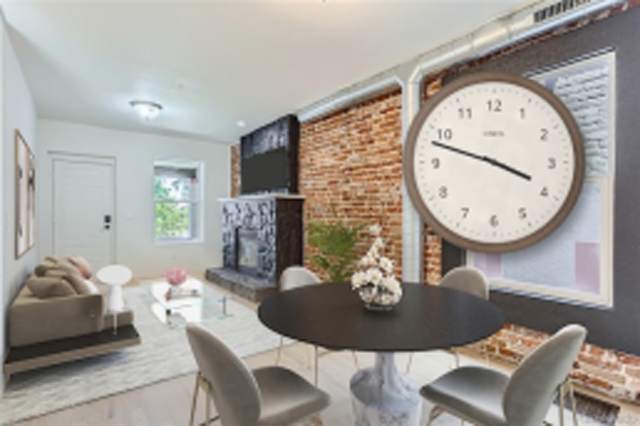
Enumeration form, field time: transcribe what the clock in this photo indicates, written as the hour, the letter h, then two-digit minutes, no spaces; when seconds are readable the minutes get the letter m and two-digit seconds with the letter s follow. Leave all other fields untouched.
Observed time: 3h48
